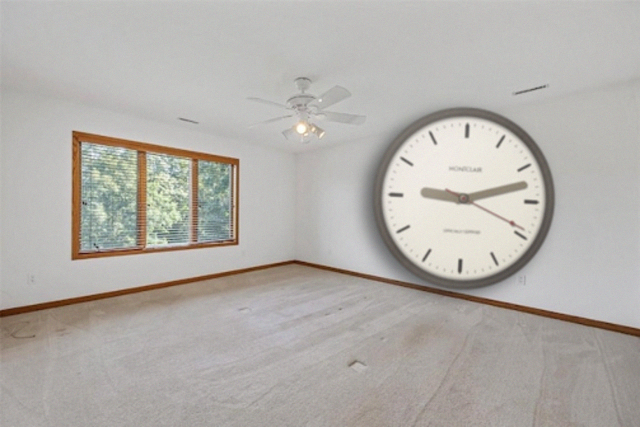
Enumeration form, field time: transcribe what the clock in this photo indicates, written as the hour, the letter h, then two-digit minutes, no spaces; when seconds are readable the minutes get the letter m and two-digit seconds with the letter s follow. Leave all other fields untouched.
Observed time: 9h12m19s
